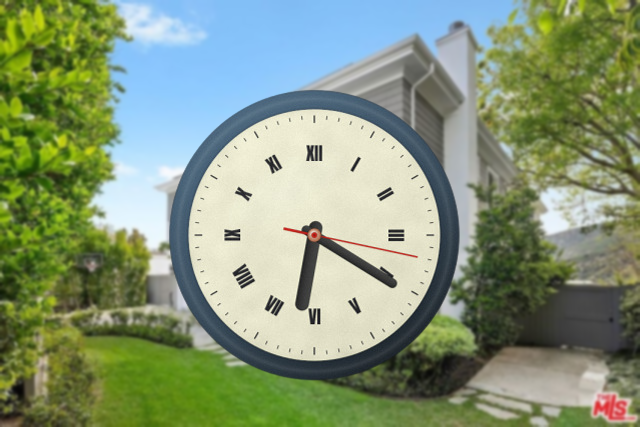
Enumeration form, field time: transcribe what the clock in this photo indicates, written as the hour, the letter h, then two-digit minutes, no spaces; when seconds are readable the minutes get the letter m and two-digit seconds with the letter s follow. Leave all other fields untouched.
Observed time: 6h20m17s
